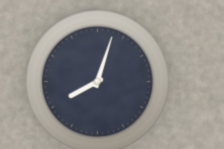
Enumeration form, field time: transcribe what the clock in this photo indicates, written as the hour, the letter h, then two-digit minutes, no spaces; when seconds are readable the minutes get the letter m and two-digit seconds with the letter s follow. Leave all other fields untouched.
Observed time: 8h03
